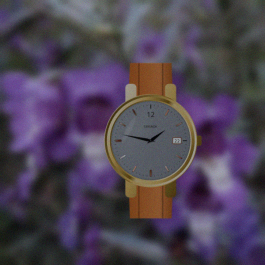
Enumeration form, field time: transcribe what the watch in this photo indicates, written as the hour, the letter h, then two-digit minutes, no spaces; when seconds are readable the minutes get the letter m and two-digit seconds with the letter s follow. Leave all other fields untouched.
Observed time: 1h47
